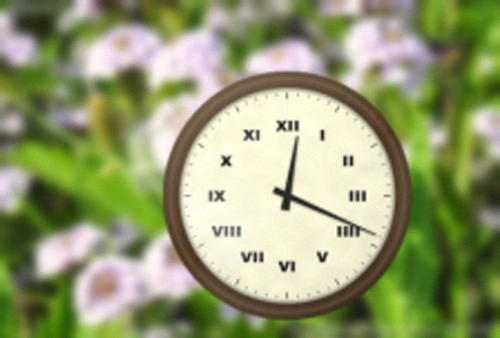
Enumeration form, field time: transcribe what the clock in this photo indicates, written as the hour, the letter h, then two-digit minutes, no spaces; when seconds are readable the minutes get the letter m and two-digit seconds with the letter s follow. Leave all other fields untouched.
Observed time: 12h19
